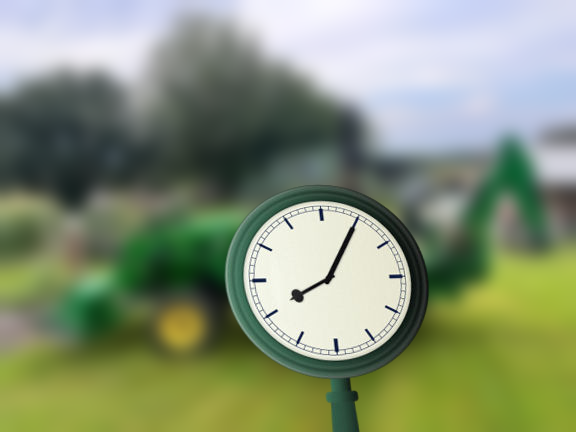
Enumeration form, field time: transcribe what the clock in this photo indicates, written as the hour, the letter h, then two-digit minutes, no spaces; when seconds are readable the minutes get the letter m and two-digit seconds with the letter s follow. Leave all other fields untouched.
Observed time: 8h05
